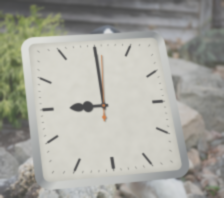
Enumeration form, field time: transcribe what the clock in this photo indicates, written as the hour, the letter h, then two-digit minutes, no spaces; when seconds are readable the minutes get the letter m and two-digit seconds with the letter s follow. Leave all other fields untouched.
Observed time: 9h00m01s
